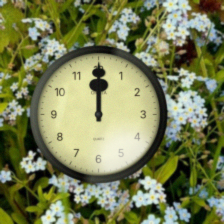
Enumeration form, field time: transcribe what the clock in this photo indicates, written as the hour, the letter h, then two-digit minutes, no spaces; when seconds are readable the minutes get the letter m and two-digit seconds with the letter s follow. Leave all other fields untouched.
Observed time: 12h00
